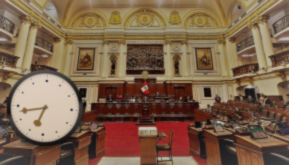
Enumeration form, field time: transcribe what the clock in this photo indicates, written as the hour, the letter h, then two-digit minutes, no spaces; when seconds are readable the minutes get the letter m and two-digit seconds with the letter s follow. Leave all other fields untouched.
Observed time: 6h43
